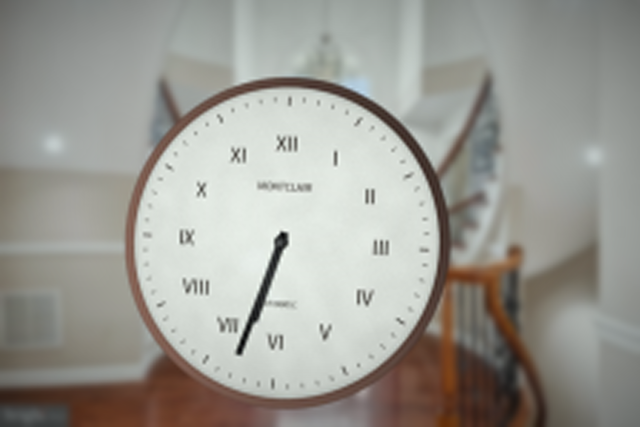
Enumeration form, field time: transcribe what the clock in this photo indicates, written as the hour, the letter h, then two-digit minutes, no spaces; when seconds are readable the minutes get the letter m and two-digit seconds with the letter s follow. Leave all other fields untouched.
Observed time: 6h33
